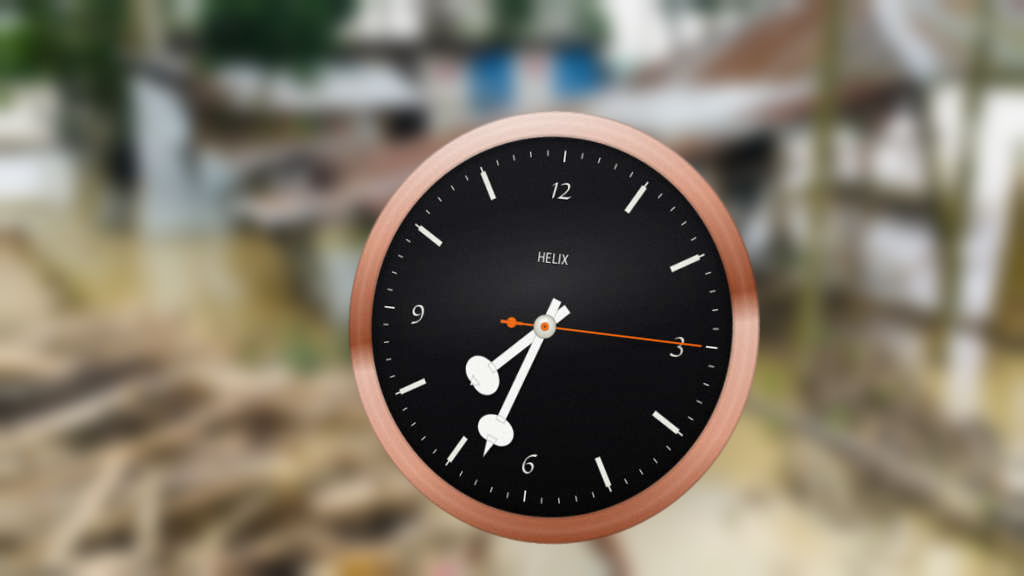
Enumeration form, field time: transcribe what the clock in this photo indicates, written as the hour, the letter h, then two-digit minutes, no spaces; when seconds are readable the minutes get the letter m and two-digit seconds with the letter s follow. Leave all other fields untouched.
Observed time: 7h33m15s
